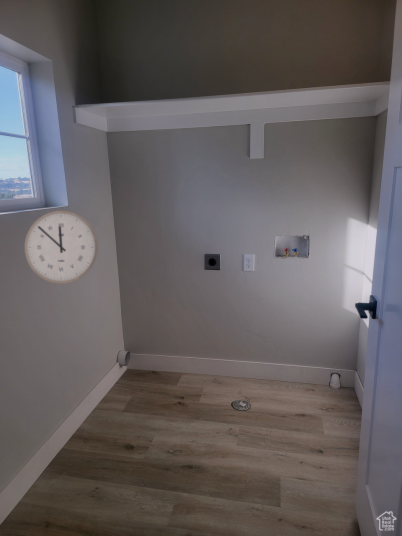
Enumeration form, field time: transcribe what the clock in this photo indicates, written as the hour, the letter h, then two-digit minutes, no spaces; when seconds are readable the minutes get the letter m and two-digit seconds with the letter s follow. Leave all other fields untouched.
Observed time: 11h52
